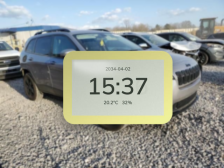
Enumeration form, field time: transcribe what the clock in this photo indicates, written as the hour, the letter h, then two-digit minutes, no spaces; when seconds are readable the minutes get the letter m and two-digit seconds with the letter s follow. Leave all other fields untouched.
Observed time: 15h37
